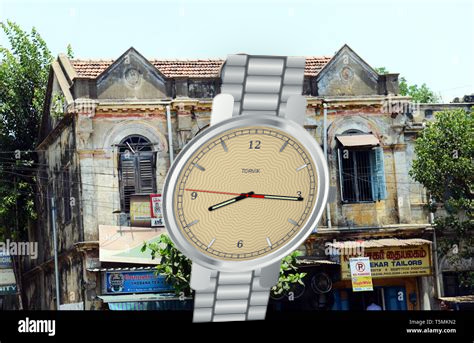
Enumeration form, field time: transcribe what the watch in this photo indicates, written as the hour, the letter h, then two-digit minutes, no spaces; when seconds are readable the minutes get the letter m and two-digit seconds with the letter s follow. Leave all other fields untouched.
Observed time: 8h15m46s
